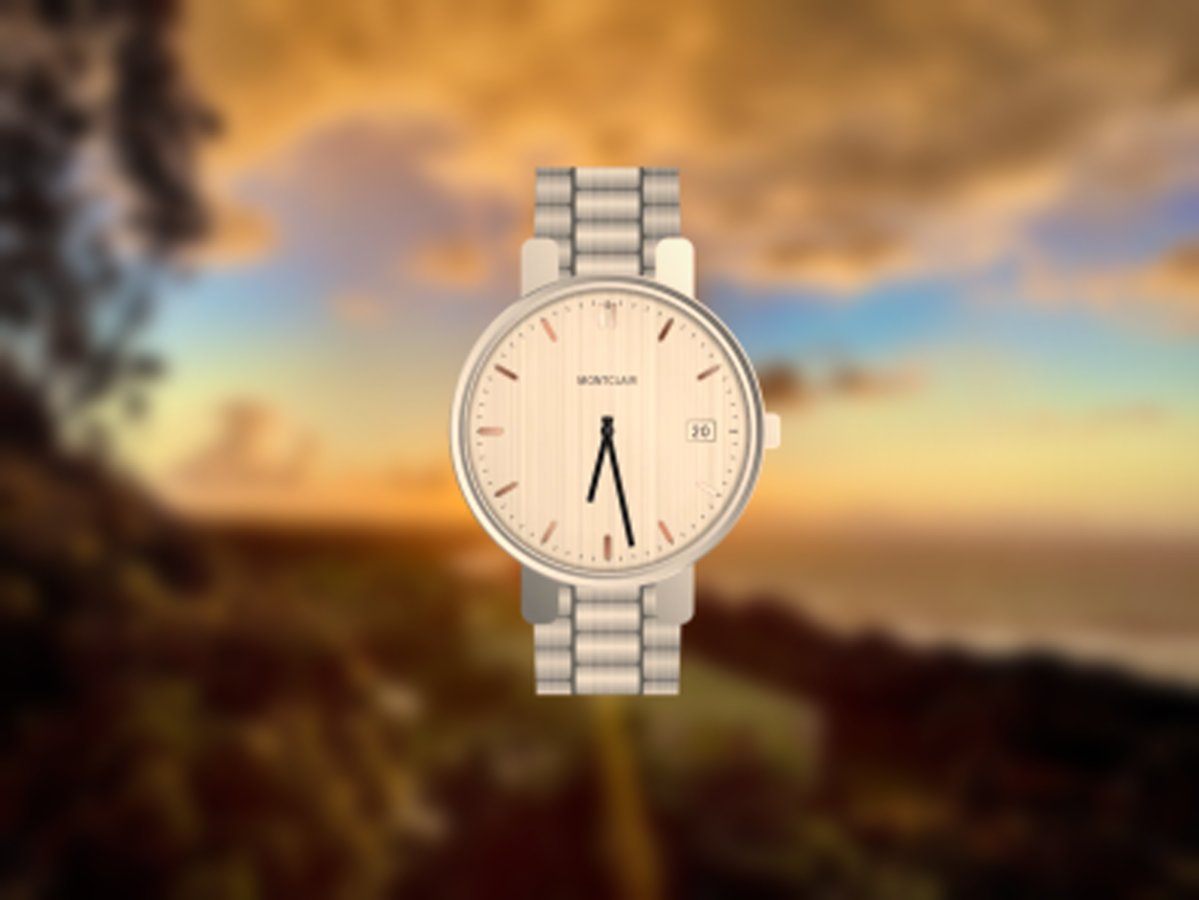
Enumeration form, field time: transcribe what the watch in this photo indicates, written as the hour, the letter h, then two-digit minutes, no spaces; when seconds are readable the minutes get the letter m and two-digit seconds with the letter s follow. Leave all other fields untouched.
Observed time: 6h28
